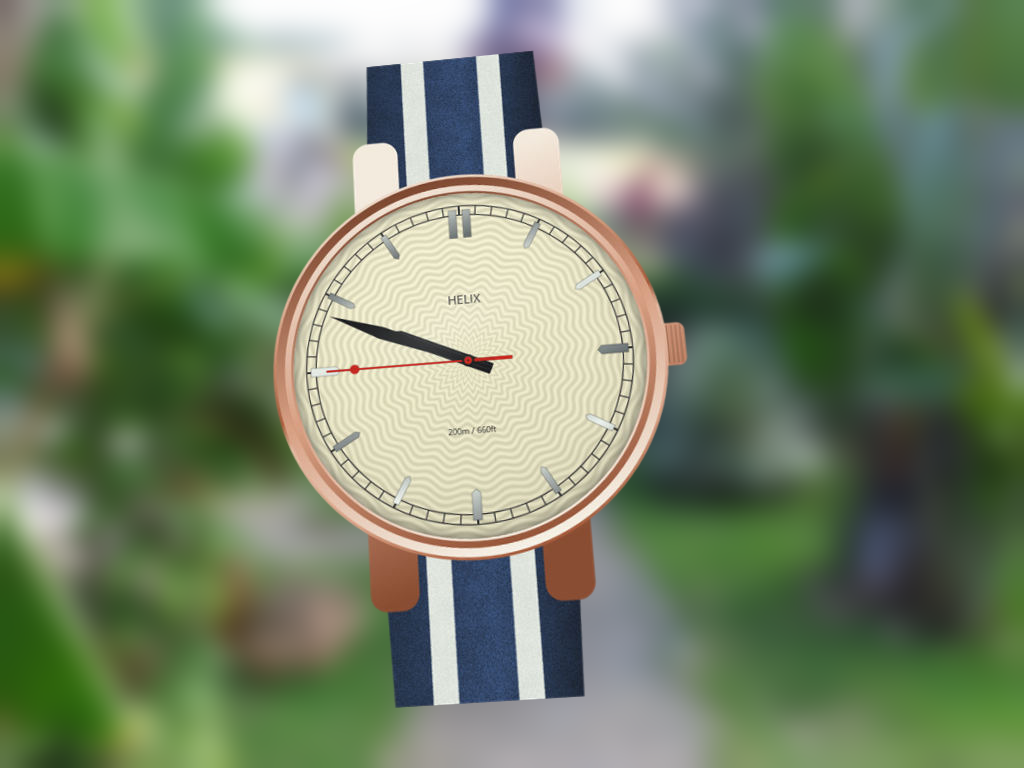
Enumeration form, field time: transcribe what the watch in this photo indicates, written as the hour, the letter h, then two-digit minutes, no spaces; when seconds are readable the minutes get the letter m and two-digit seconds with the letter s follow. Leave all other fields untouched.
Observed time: 9h48m45s
